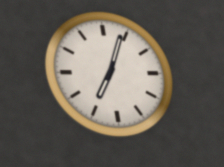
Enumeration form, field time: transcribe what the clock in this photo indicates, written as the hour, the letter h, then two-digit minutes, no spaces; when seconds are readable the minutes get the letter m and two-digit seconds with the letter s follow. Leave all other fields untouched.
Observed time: 7h04
